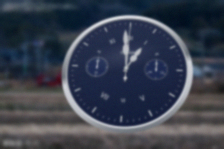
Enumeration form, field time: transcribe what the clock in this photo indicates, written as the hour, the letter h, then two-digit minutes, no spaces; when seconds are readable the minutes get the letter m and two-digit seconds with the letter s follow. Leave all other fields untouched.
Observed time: 12h59
